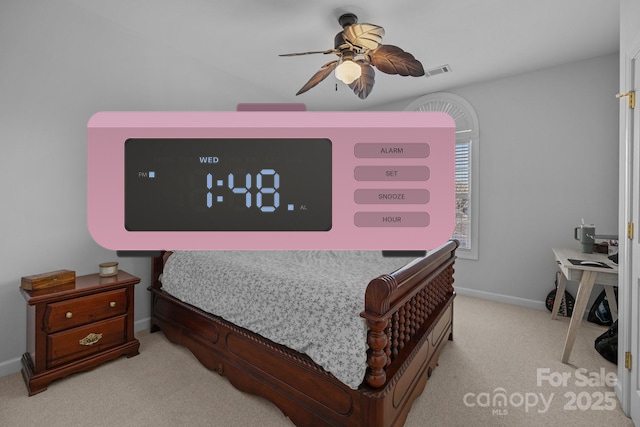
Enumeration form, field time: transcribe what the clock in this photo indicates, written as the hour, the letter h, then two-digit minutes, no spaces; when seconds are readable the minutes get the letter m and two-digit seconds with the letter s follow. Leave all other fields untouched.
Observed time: 1h48
